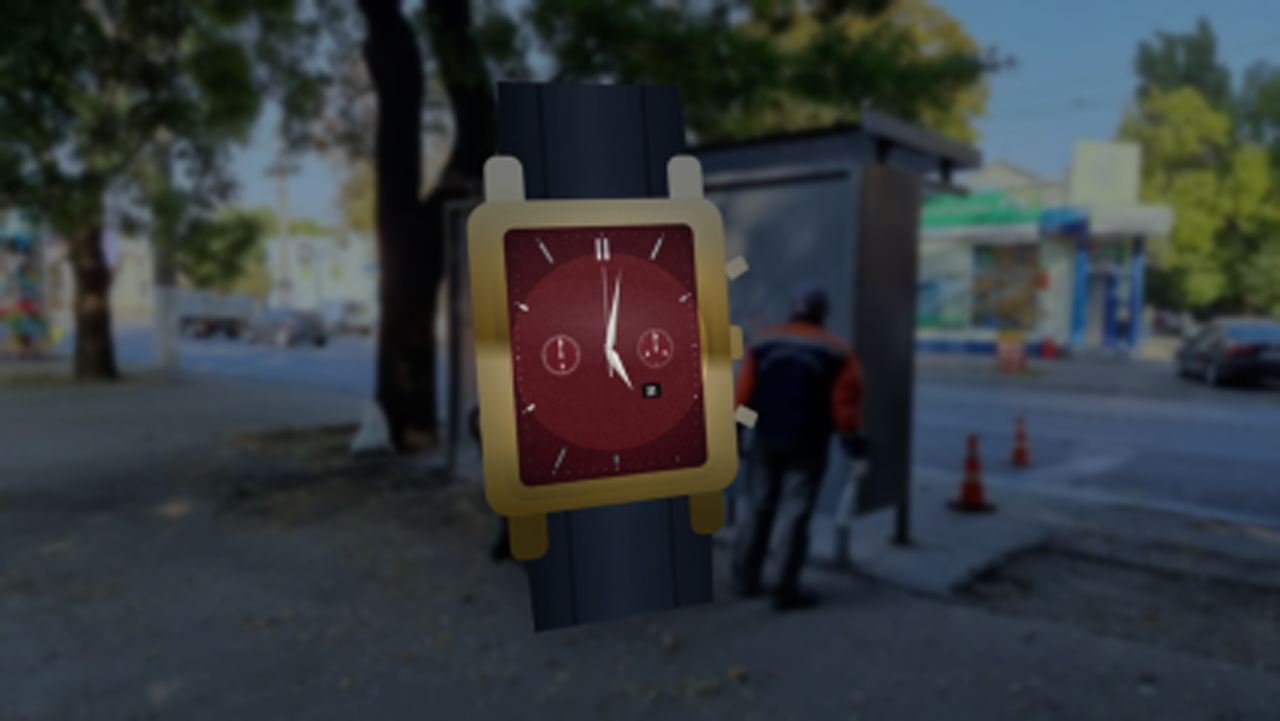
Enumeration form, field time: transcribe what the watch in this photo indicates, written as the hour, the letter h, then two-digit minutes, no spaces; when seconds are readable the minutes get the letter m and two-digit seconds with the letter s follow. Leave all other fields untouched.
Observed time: 5h02
